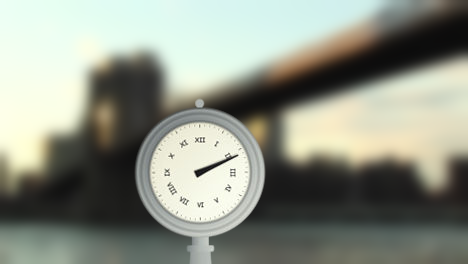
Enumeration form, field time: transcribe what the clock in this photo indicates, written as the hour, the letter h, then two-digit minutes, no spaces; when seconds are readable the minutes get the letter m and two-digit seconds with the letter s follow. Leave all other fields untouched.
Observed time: 2h11
